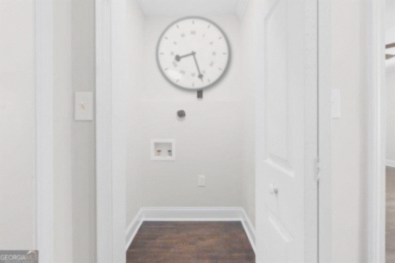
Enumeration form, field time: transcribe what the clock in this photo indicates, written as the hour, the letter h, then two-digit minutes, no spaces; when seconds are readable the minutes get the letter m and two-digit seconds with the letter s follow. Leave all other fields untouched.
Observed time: 8h27
